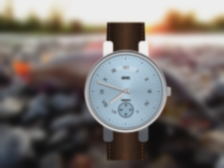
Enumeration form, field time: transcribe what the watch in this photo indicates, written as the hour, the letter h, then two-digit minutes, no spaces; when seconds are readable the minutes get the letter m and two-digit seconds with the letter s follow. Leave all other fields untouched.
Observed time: 7h48
